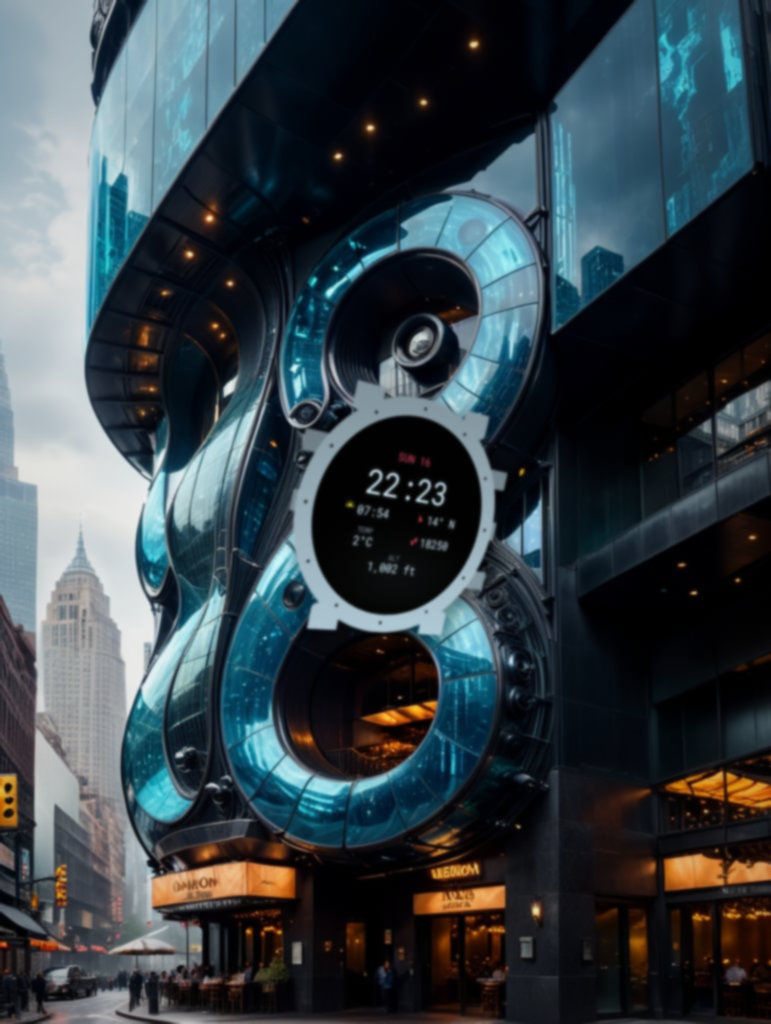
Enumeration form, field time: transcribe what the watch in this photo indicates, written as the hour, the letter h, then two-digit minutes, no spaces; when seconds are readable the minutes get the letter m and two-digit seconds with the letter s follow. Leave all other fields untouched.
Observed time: 22h23
